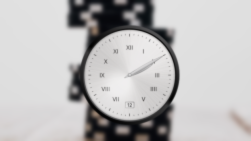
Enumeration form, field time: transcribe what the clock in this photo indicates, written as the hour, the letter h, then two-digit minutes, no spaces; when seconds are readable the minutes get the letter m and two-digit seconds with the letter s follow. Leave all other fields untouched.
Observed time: 2h10
